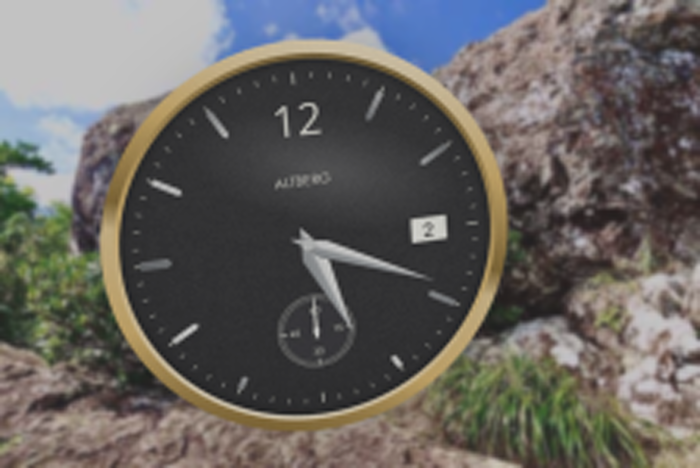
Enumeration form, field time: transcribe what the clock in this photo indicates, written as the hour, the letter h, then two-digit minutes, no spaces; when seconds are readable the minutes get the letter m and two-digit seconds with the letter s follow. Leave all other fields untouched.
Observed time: 5h19
